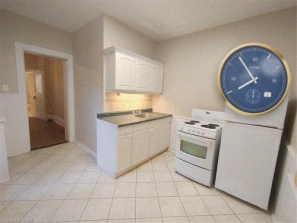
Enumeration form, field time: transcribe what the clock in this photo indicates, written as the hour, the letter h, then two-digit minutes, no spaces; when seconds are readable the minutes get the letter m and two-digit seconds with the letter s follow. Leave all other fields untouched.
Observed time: 7h54
